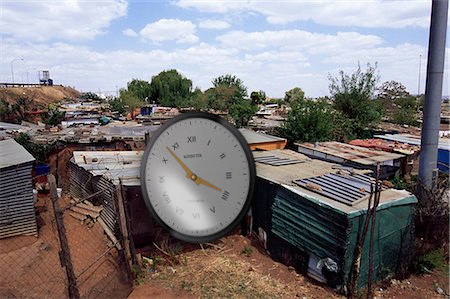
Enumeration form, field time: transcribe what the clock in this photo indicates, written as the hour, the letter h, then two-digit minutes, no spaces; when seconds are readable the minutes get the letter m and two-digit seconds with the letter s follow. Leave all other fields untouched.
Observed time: 3h53
